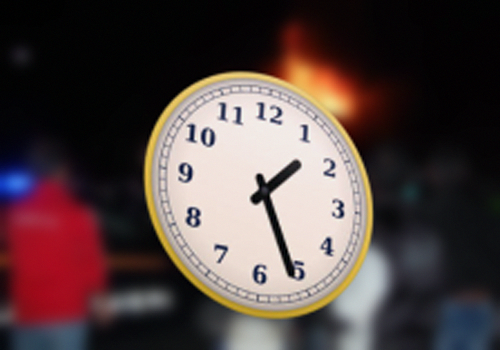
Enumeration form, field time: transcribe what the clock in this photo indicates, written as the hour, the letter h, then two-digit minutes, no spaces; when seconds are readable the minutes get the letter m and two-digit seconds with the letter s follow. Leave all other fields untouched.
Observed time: 1h26
